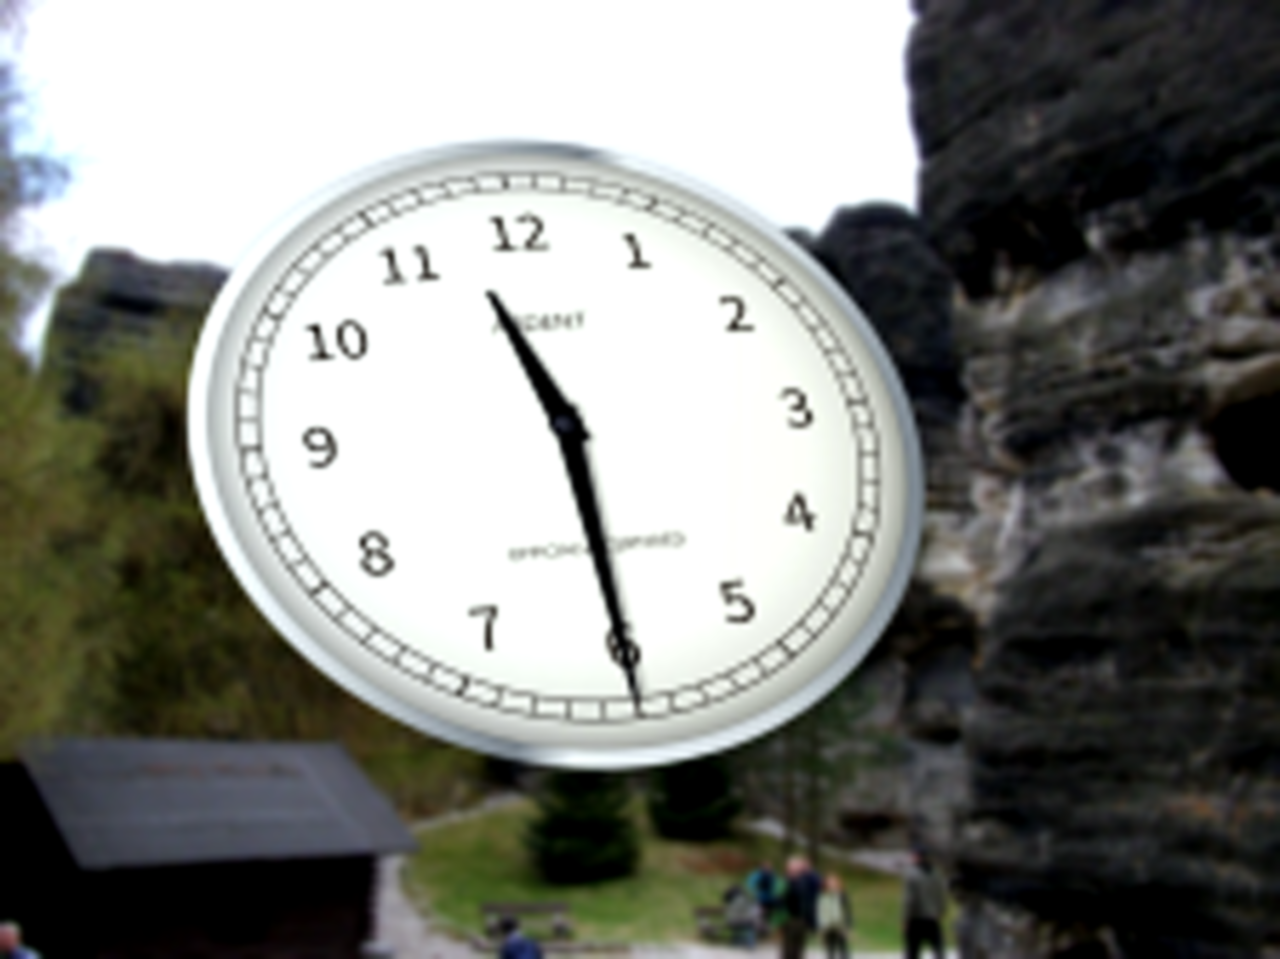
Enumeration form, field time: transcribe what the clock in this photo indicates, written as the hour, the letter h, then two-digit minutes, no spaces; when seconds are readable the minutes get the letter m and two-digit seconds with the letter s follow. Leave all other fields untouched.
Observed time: 11h30
